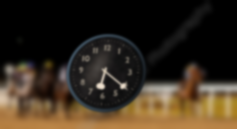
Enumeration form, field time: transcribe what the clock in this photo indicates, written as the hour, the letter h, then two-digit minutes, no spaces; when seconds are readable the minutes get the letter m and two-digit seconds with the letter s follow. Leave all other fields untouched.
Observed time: 6h21
